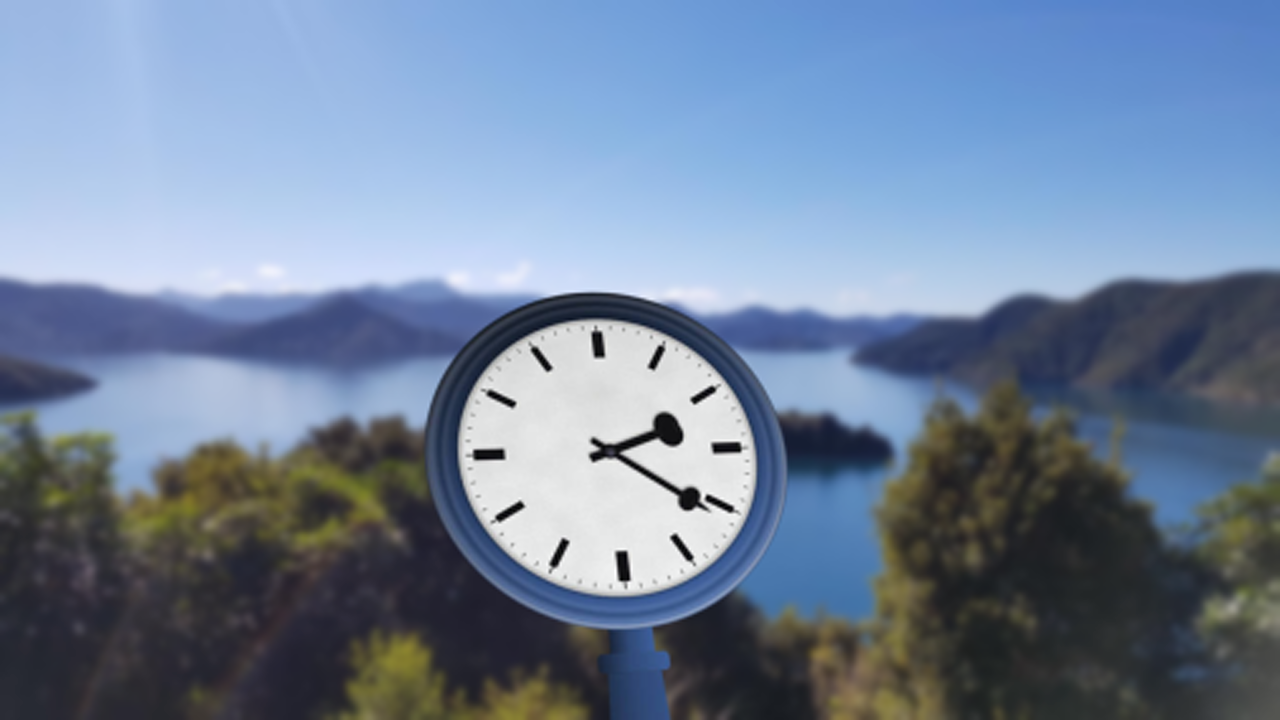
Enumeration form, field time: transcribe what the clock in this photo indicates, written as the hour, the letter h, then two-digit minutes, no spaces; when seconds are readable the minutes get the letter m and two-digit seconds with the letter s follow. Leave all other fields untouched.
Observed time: 2h21
